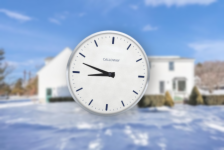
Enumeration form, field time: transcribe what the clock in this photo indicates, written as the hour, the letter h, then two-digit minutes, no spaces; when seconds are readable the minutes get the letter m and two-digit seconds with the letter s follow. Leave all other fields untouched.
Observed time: 8h48
